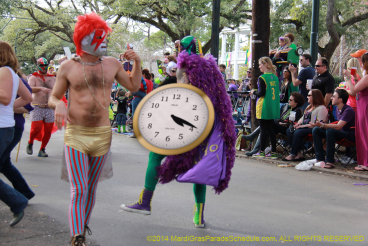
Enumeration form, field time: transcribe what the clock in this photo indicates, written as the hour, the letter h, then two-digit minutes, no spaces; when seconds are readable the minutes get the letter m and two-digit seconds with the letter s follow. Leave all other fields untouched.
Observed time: 4h19
